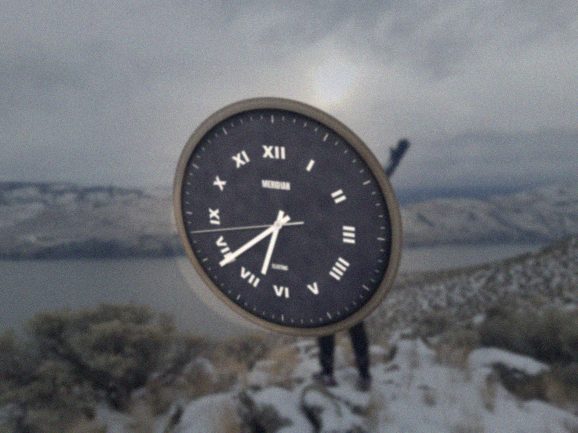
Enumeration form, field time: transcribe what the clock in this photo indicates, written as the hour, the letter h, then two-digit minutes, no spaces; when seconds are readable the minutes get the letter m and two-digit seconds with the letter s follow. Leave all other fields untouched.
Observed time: 6h38m43s
